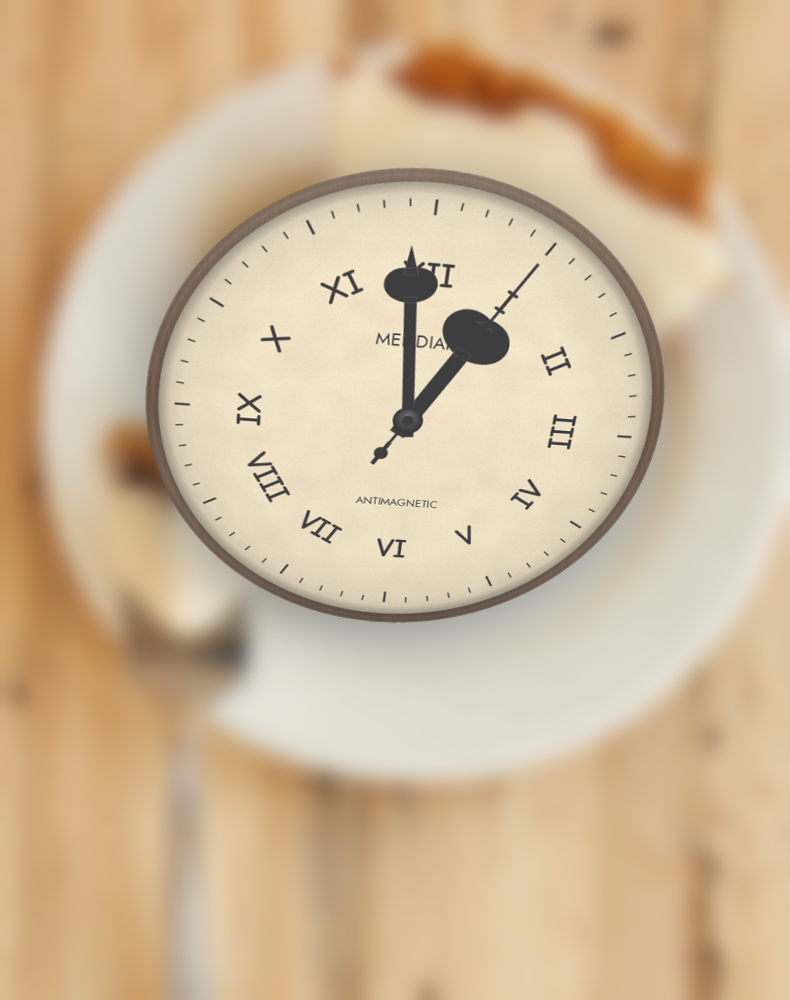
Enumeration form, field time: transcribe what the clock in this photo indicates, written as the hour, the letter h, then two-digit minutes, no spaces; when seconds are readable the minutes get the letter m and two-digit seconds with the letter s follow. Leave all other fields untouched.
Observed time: 12h59m05s
